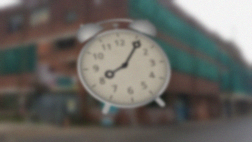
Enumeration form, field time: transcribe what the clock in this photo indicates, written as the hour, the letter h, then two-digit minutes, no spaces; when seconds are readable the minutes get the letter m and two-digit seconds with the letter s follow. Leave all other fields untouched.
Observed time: 8h06
